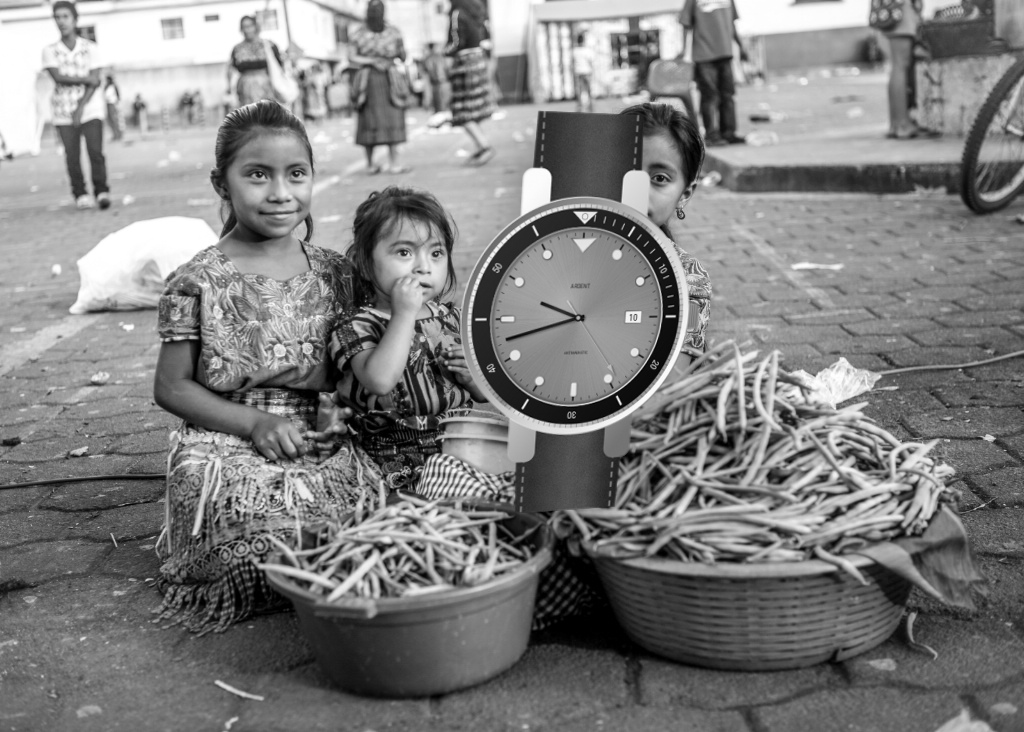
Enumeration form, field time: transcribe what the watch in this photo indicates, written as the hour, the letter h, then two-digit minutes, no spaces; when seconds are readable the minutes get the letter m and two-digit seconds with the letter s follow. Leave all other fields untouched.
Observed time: 9h42m24s
